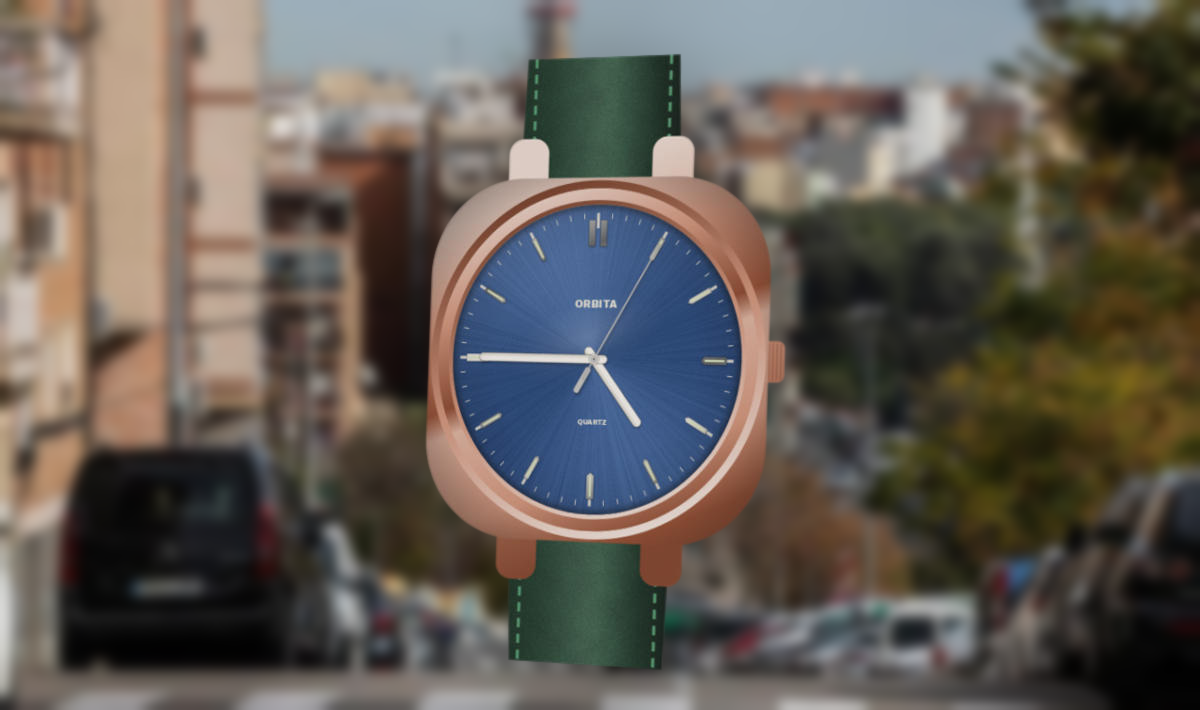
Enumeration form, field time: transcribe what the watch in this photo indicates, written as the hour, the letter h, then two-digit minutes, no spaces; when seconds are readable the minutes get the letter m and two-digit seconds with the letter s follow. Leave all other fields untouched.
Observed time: 4h45m05s
